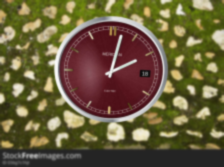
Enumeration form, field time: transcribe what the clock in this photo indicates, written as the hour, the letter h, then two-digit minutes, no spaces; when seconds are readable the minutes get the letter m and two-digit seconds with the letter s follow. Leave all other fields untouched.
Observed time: 2h02
